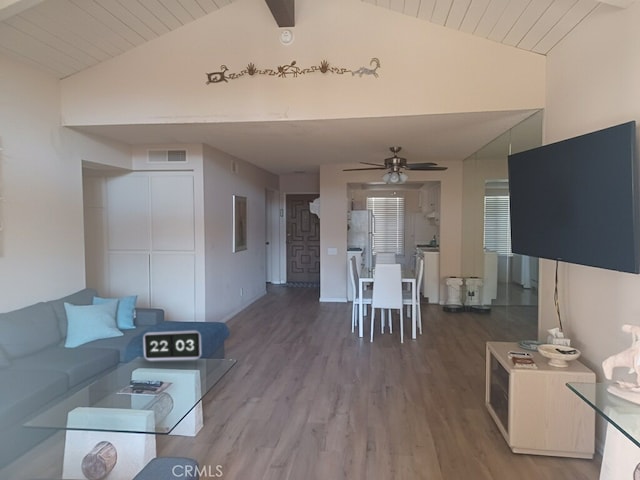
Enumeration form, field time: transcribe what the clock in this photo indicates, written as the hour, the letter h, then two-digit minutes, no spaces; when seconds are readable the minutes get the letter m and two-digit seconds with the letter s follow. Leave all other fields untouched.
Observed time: 22h03
